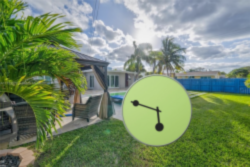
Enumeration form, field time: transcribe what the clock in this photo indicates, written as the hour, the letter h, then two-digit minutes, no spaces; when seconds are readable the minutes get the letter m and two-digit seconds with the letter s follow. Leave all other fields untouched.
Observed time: 5h48
